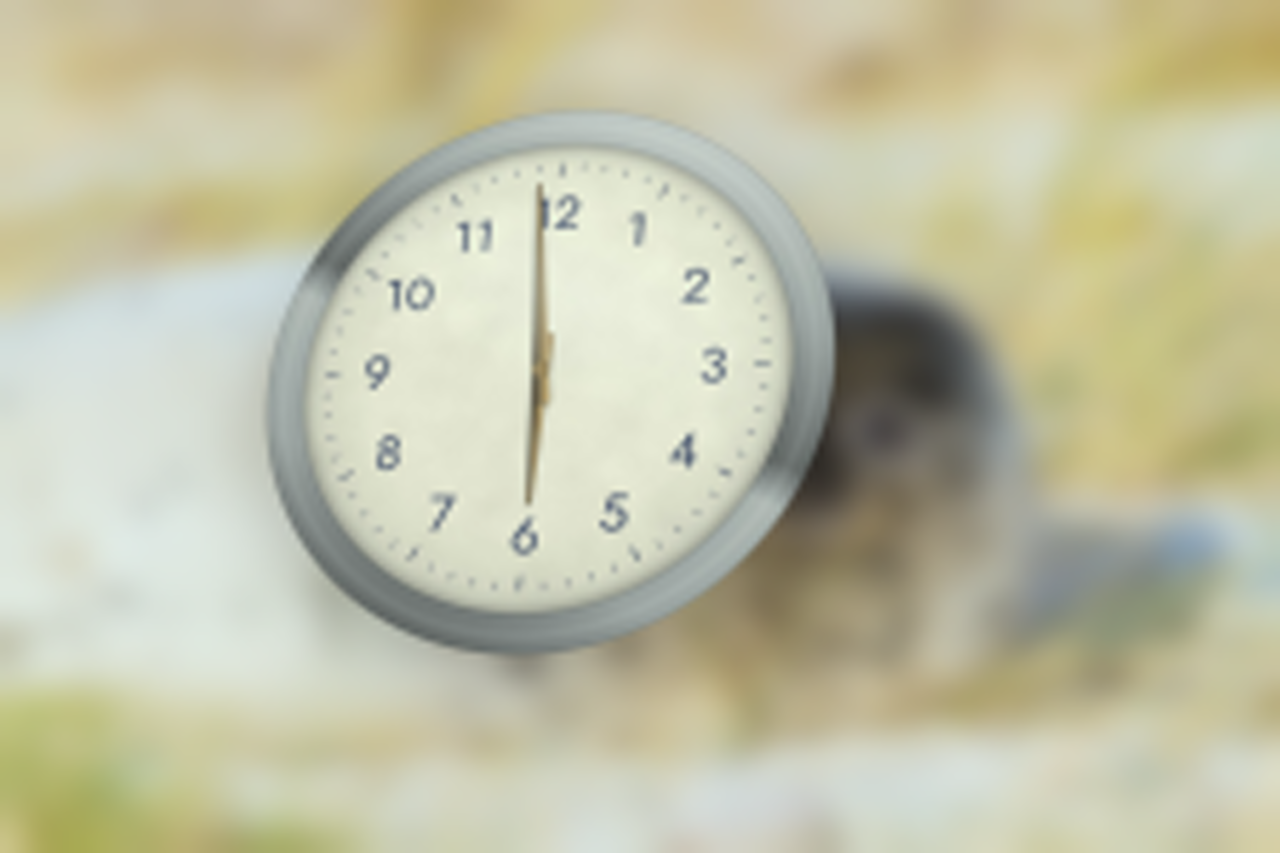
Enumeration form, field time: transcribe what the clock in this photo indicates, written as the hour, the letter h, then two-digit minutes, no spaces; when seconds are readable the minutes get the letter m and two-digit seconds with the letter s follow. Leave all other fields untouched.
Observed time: 5h59
